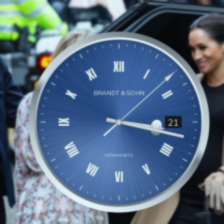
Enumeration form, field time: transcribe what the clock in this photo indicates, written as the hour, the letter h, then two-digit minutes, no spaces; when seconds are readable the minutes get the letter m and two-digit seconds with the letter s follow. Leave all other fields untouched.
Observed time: 3h17m08s
